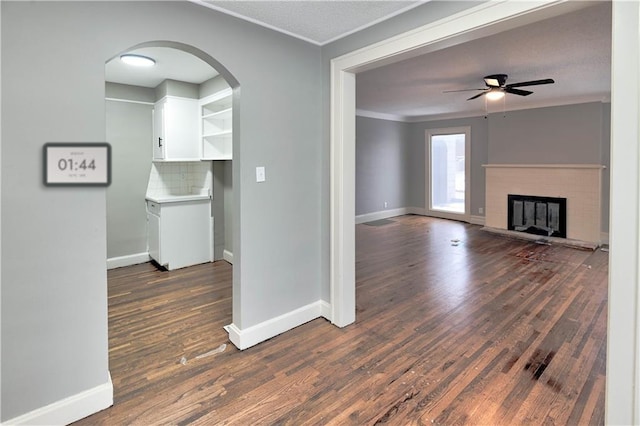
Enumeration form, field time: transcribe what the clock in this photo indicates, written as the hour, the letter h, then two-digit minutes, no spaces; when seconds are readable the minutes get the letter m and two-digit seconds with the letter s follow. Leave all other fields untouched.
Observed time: 1h44
